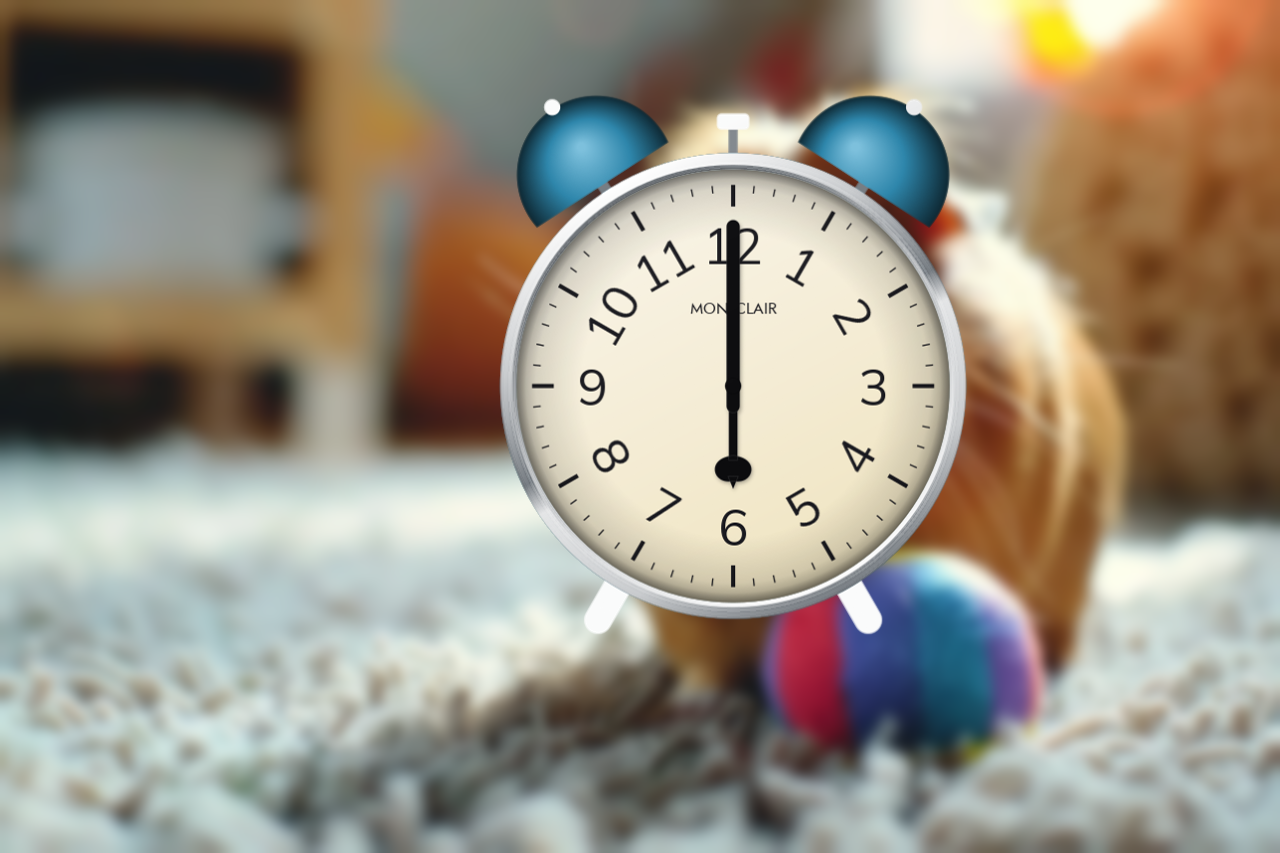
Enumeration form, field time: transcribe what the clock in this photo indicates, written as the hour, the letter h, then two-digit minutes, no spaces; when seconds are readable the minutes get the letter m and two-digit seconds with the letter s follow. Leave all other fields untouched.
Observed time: 6h00
